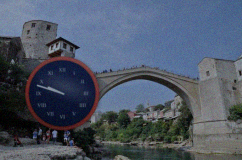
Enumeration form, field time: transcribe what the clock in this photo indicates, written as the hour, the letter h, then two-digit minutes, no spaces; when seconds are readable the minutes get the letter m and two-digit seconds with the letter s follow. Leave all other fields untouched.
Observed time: 9h48
